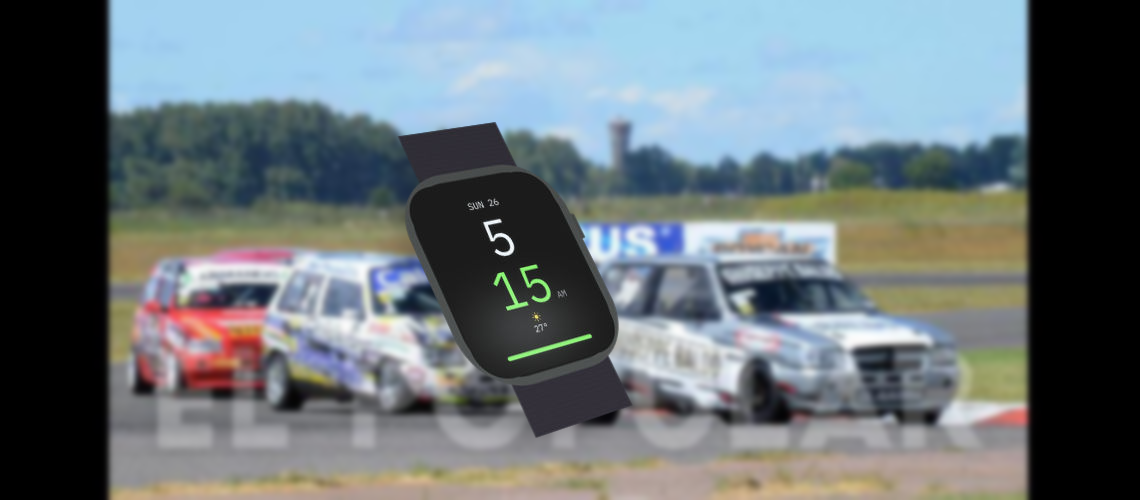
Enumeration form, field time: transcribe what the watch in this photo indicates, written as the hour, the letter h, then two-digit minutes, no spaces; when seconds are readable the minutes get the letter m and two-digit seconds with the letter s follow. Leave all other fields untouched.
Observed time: 5h15
